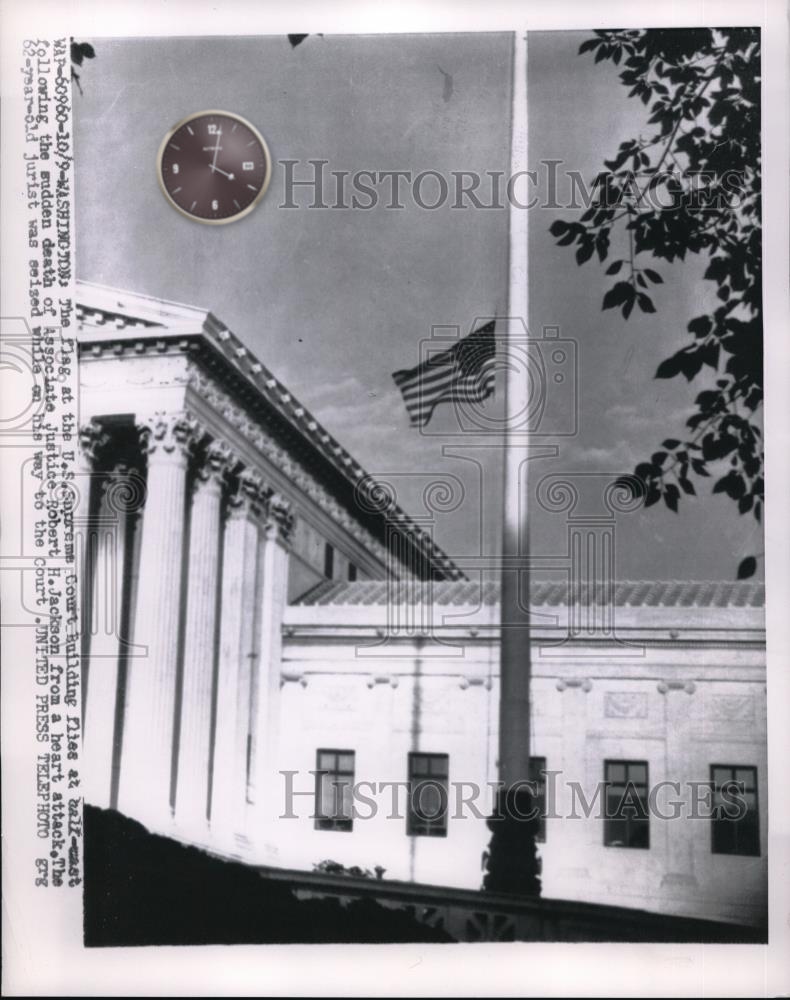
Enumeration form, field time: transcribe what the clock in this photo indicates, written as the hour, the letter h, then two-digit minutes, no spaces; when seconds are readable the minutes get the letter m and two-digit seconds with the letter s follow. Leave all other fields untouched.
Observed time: 4h02
